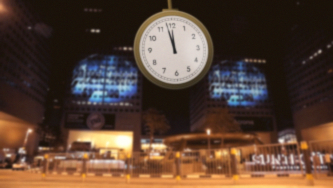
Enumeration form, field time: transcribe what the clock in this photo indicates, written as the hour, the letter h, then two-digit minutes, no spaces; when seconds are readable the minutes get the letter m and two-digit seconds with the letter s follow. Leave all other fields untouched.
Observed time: 11h58
